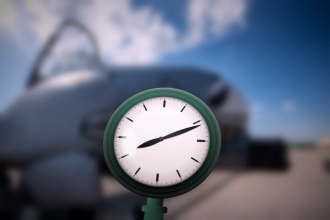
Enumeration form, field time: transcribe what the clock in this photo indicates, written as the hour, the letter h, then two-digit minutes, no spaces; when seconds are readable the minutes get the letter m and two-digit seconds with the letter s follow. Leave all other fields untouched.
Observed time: 8h11
